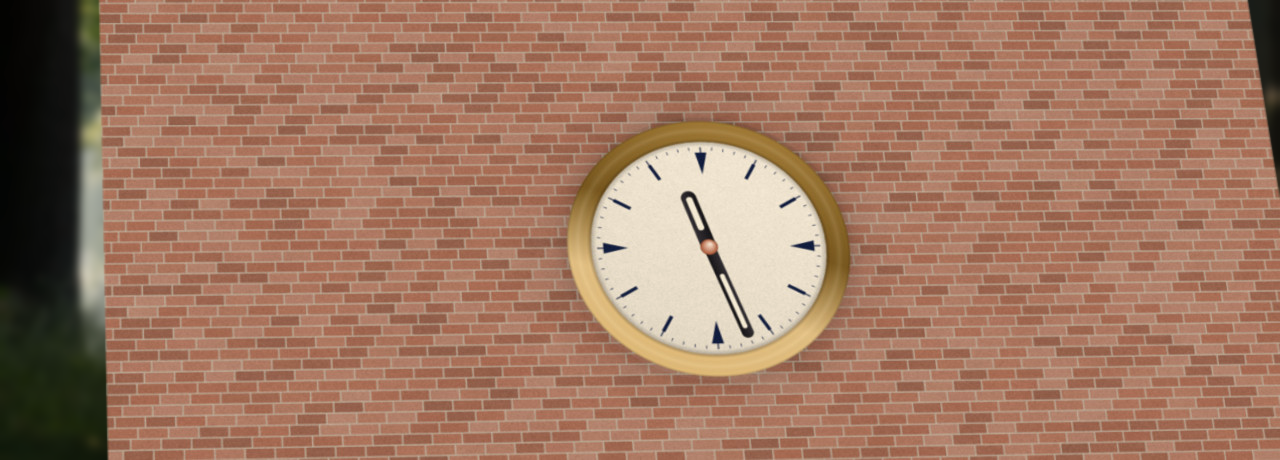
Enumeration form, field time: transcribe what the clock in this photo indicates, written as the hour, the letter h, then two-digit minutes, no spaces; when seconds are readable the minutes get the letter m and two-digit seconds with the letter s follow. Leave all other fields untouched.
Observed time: 11h27
